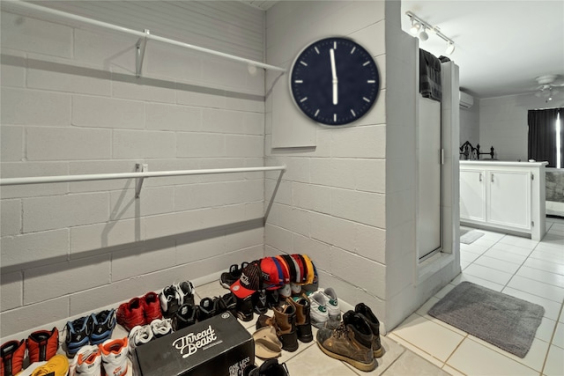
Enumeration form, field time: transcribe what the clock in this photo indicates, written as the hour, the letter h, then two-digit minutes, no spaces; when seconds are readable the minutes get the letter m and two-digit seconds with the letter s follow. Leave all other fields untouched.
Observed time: 5h59
